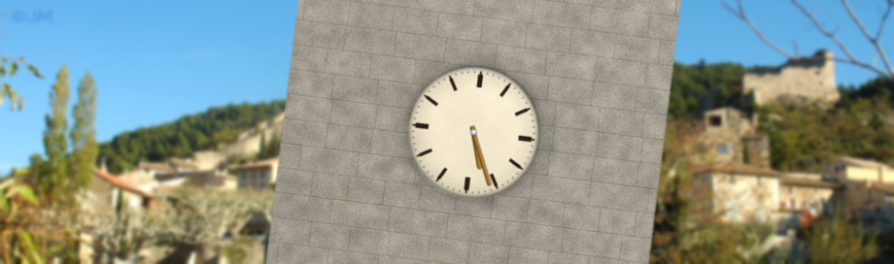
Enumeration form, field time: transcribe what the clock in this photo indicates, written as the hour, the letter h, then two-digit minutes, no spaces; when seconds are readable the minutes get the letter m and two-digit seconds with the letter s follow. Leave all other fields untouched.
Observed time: 5h26
